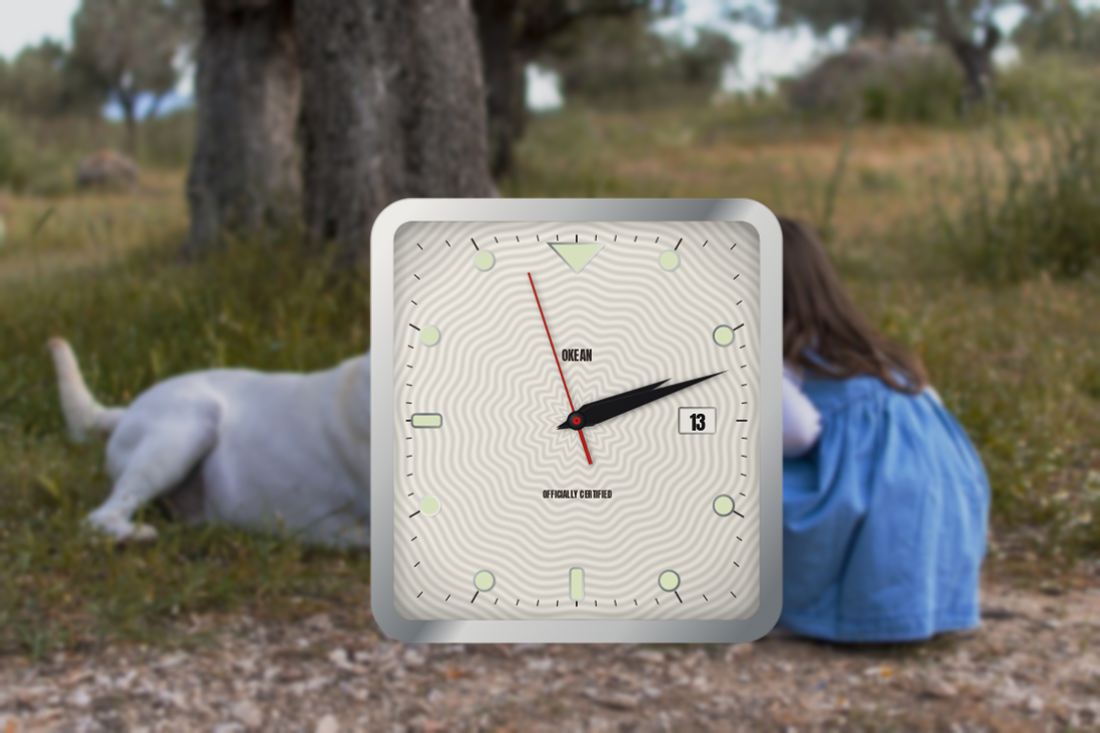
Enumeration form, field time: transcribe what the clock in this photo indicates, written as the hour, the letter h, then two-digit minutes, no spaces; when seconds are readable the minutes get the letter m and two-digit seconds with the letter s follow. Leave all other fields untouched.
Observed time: 2h11m57s
